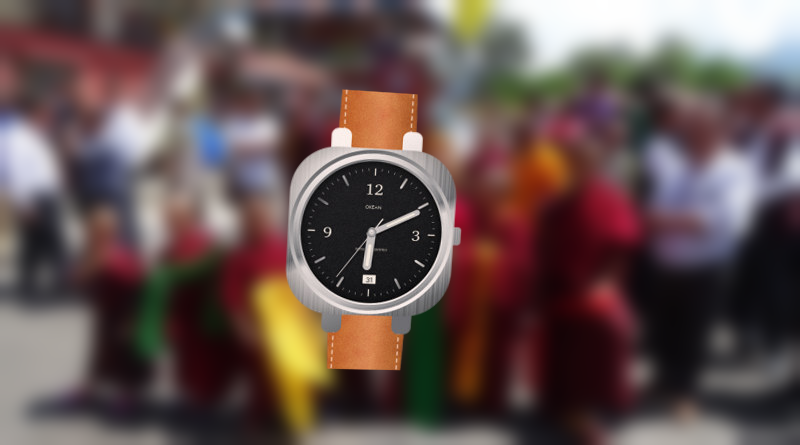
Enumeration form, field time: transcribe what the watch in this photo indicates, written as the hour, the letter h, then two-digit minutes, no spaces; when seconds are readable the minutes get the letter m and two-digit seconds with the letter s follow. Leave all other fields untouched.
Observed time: 6h10m36s
